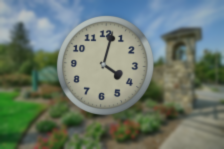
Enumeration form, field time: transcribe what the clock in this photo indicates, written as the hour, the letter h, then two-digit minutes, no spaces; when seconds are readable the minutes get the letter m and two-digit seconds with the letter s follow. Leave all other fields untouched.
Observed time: 4h02
